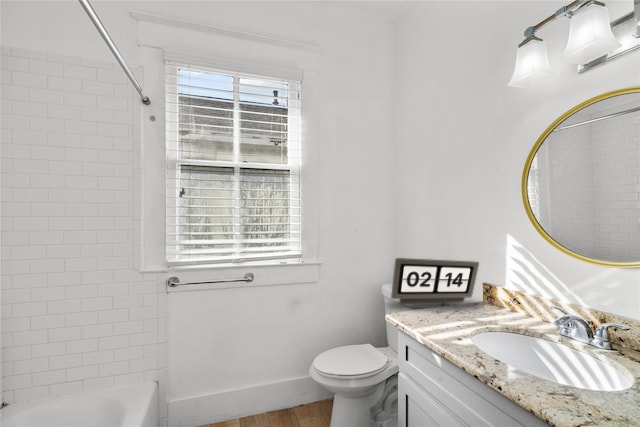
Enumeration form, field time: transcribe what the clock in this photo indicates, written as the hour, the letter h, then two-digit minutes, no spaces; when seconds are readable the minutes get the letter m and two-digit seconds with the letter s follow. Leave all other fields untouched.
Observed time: 2h14
